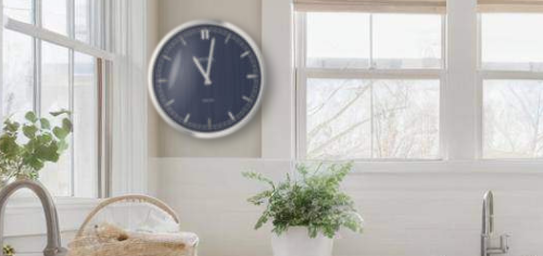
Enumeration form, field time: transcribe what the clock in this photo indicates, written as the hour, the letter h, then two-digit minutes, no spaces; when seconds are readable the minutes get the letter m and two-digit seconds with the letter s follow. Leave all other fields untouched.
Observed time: 11h02
